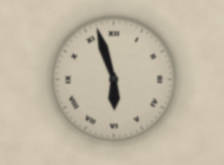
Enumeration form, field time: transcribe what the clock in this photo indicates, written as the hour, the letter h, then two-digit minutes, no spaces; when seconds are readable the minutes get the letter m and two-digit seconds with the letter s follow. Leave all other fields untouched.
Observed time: 5h57
